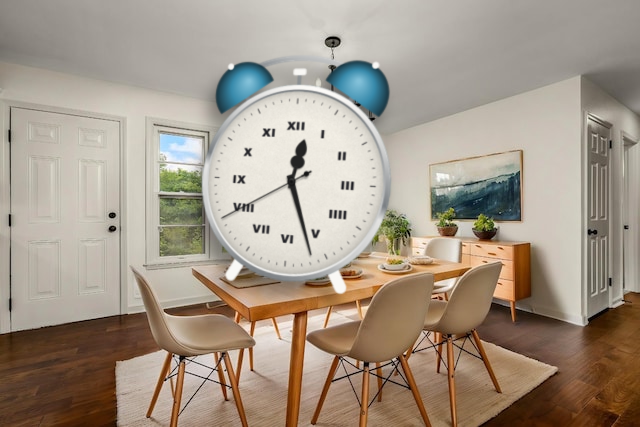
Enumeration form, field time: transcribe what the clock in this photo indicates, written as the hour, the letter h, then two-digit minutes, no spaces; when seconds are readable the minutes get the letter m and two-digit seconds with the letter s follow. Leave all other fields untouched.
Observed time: 12h26m40s
